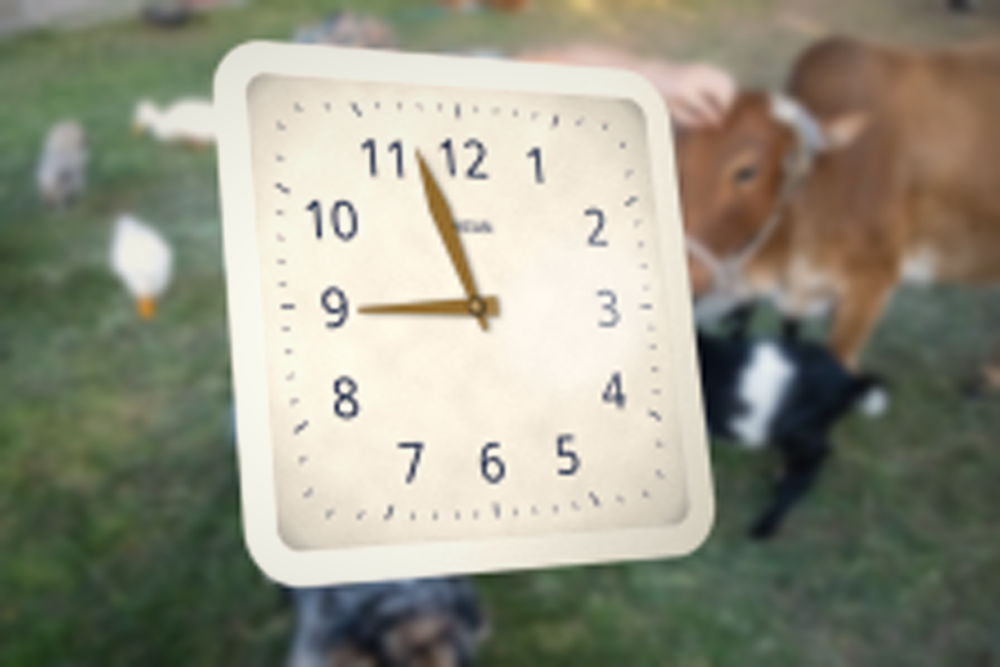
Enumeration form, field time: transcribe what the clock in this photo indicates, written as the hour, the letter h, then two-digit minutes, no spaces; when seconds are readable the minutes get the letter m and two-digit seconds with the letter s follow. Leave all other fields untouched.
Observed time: 8h57
